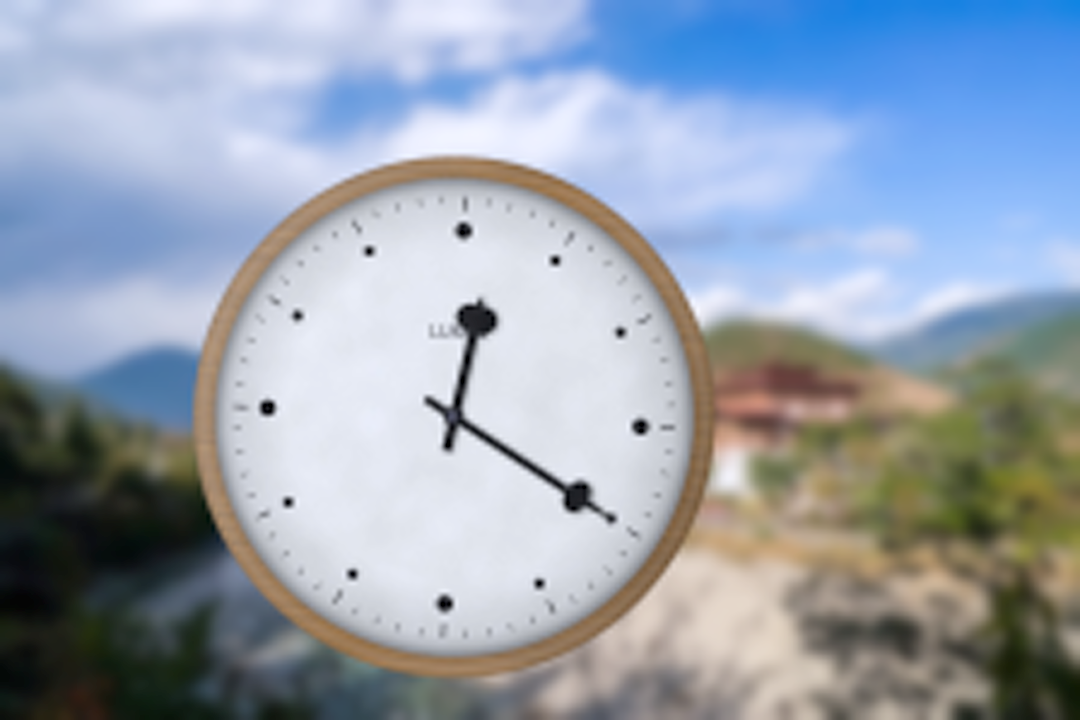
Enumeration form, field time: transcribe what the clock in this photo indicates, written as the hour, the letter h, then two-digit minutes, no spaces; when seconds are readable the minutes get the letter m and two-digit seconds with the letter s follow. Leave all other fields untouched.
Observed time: 12h20
